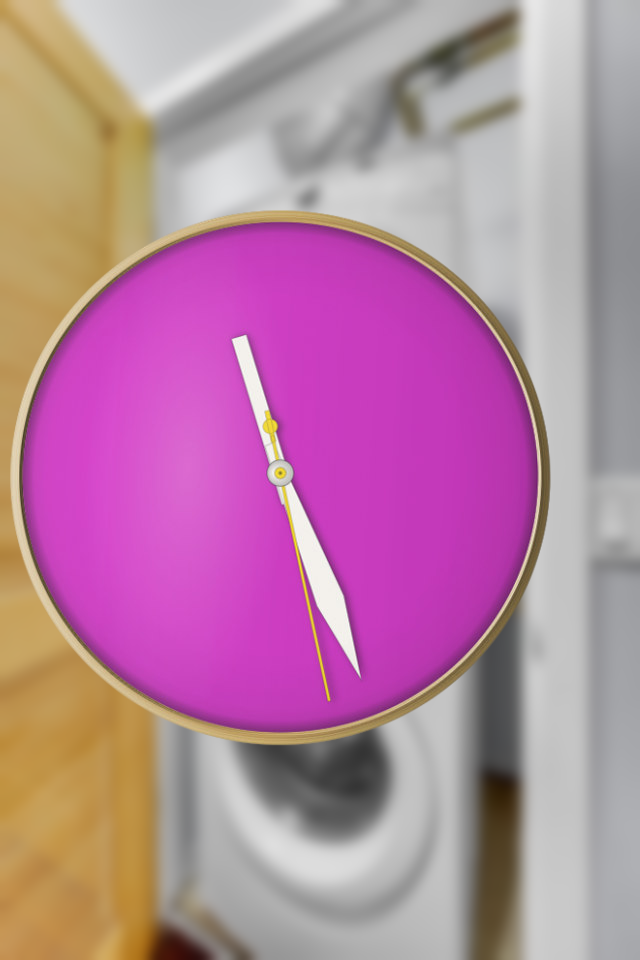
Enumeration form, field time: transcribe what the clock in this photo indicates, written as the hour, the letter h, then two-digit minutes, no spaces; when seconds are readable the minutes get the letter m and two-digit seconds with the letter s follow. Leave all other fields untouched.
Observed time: 11h26m28s
